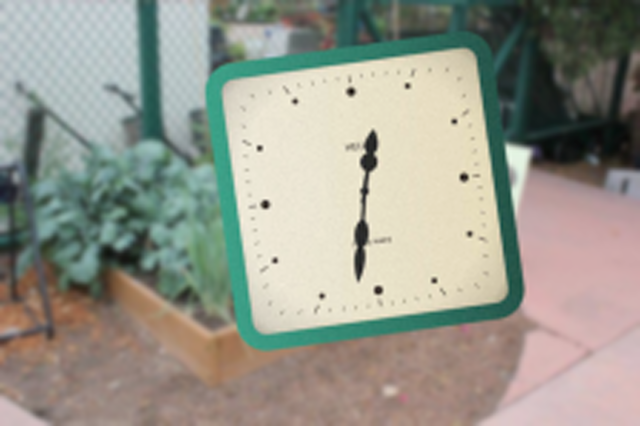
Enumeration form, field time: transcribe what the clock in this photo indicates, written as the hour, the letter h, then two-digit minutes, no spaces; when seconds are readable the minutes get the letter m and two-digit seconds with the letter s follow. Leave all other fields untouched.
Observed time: 12h32
